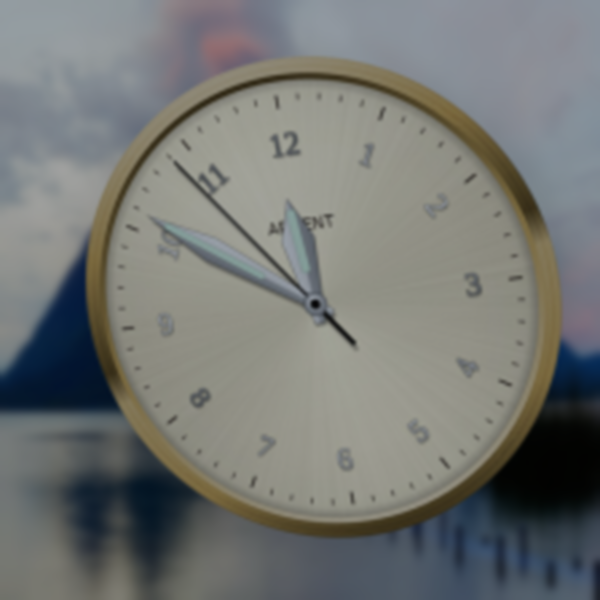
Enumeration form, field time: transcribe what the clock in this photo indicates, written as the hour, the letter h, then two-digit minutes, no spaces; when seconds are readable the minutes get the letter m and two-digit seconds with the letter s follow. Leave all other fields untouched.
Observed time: 11h50m54s
